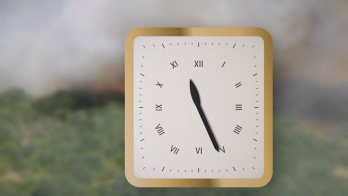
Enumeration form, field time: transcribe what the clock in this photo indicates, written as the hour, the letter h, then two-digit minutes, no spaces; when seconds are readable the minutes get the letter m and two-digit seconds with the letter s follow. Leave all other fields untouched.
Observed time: 11h26
